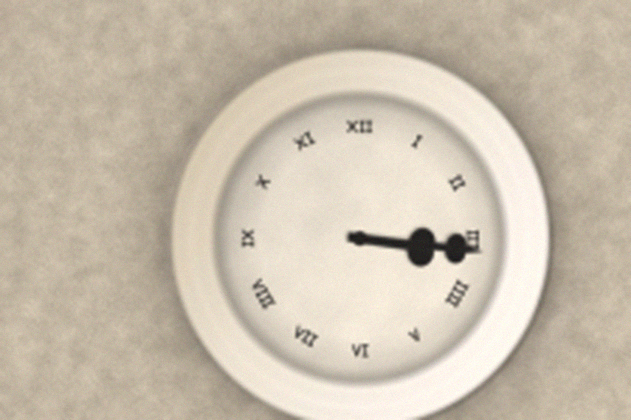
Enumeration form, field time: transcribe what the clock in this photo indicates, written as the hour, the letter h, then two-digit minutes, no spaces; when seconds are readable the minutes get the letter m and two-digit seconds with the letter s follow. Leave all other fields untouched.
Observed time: 3h16
